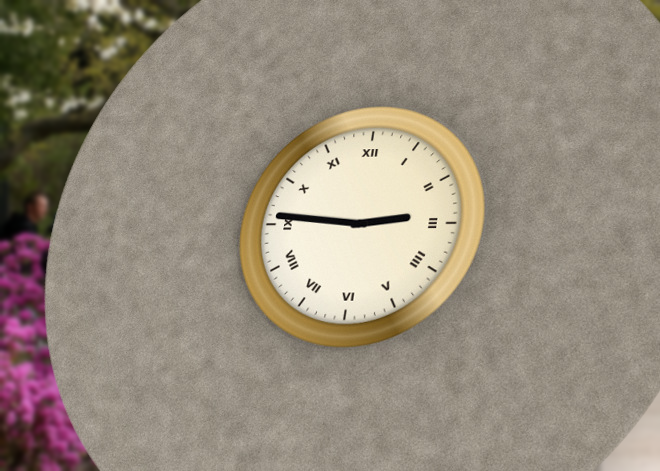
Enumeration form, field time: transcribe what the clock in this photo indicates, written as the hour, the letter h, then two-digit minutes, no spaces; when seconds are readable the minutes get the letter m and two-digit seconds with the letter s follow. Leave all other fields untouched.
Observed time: 2h46
